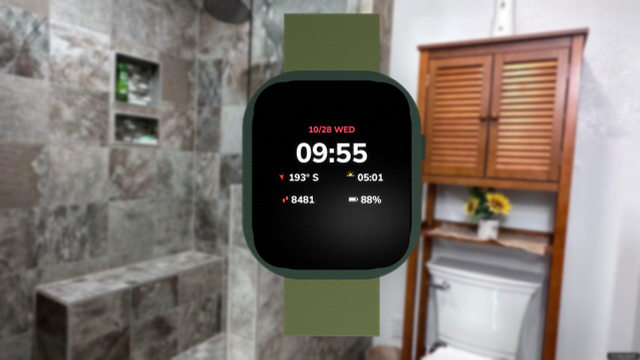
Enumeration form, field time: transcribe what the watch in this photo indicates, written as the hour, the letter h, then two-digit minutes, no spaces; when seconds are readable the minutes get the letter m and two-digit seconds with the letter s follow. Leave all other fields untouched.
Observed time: 9h55
